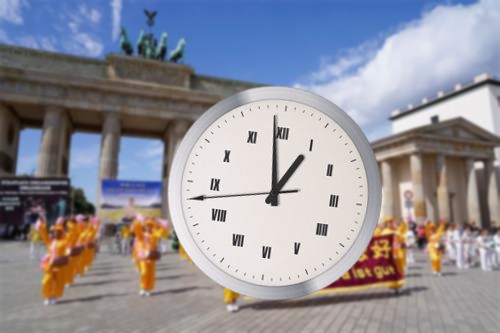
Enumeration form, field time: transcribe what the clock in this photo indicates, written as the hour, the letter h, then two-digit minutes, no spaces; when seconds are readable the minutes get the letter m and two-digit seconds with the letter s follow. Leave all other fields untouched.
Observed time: 12h58m43s
